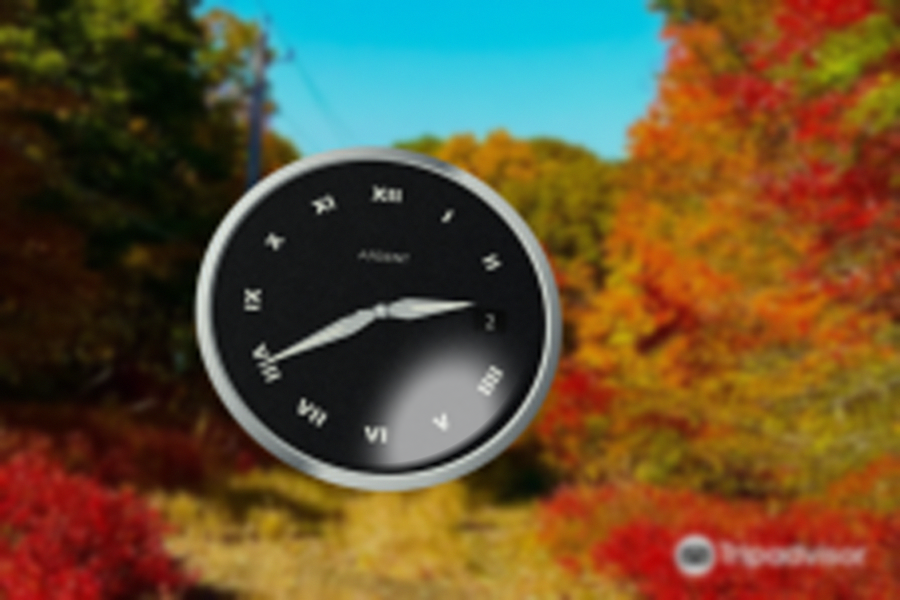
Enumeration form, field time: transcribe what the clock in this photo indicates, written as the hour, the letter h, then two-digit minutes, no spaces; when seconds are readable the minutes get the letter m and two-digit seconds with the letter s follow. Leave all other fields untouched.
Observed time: 2h40
